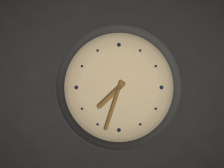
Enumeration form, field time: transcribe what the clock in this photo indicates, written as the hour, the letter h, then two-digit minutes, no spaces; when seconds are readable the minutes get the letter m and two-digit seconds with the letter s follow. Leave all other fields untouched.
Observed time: 7h33
